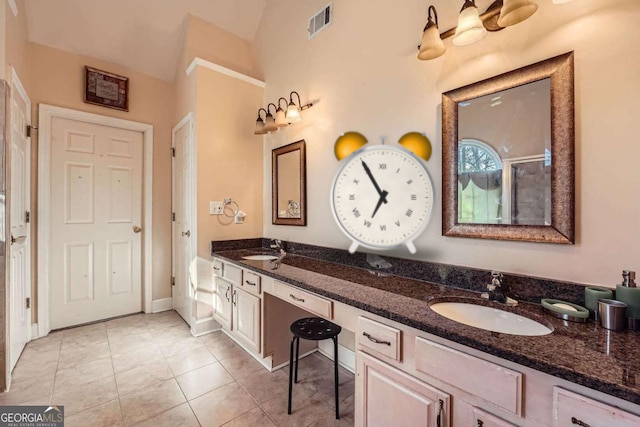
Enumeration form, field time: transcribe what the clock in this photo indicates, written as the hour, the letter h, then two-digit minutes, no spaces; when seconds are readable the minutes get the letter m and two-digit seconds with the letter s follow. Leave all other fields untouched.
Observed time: 6h55
